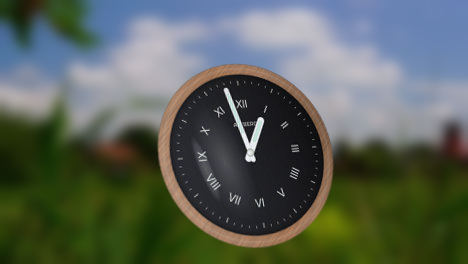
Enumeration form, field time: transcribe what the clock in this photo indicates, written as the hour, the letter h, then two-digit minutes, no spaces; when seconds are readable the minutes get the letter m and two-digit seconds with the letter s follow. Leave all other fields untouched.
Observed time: 12h58
